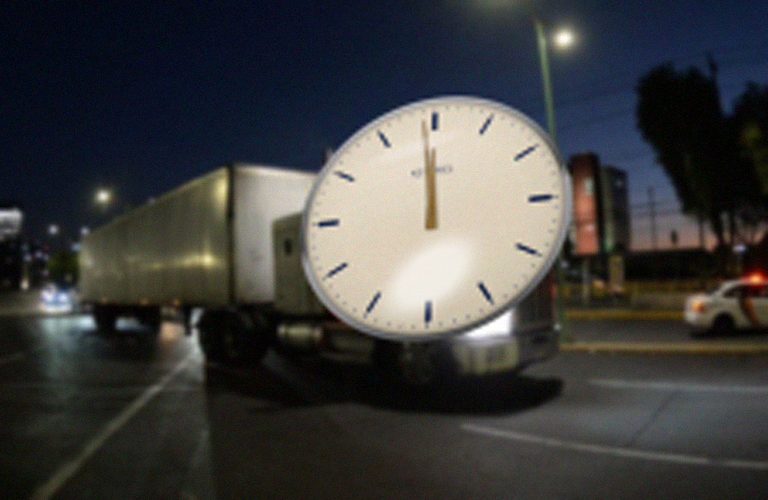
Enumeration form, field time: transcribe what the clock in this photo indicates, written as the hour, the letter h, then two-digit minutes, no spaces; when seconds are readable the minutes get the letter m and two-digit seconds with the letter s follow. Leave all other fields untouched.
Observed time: 11h59
